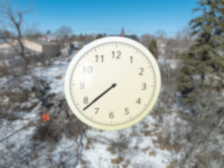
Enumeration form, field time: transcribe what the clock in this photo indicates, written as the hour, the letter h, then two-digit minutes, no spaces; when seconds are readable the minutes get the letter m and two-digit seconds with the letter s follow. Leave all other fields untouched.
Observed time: 7h38
